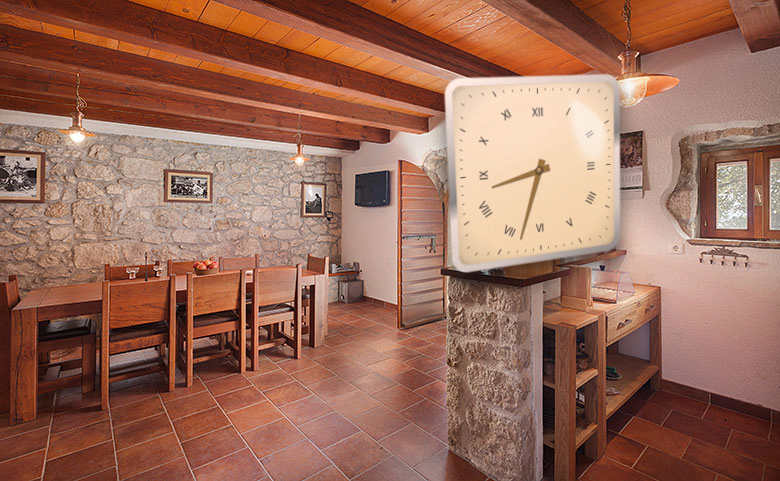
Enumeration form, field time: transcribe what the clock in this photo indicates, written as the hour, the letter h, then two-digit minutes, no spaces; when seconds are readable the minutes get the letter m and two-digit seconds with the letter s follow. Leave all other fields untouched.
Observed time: 8h33
